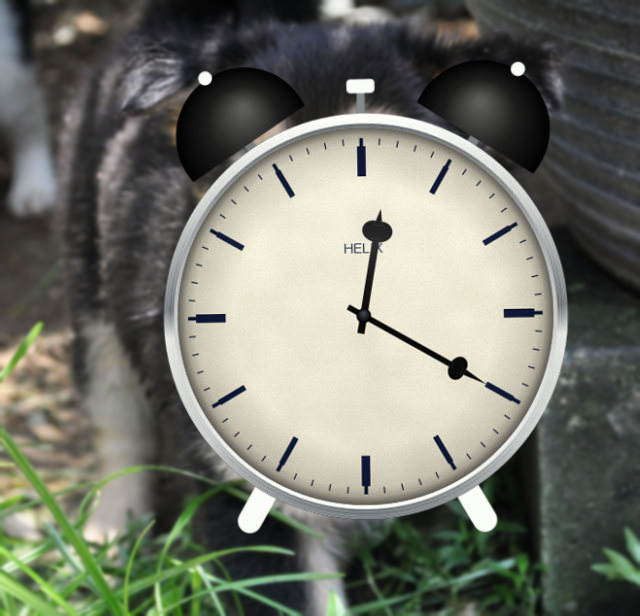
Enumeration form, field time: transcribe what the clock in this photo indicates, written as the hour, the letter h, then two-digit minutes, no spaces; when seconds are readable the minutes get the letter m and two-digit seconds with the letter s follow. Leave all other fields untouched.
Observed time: 12h20
